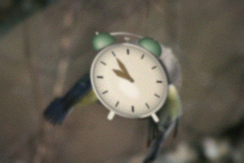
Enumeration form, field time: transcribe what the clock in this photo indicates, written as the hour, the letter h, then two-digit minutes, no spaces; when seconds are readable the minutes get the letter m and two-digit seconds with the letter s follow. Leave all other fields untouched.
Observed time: 9h55
